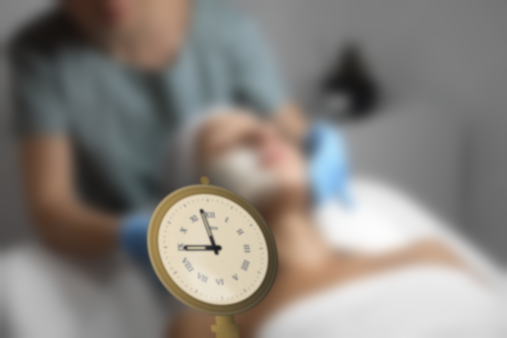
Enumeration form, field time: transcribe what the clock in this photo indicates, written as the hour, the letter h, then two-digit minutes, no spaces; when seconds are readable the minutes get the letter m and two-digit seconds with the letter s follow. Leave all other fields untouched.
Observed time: 8h58
